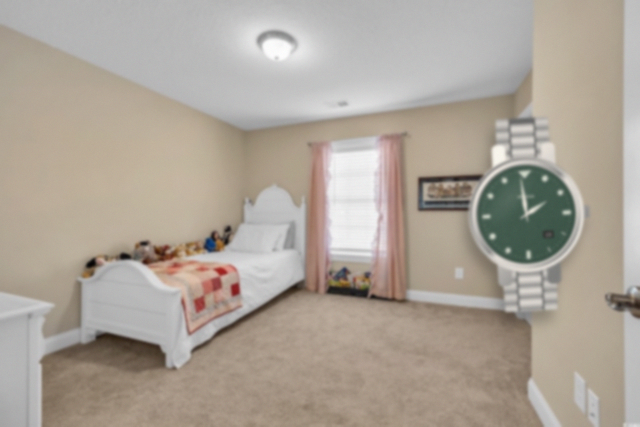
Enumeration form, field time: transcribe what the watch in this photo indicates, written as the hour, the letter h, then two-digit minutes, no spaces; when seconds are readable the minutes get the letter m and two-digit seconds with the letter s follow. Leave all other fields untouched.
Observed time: 1h59
